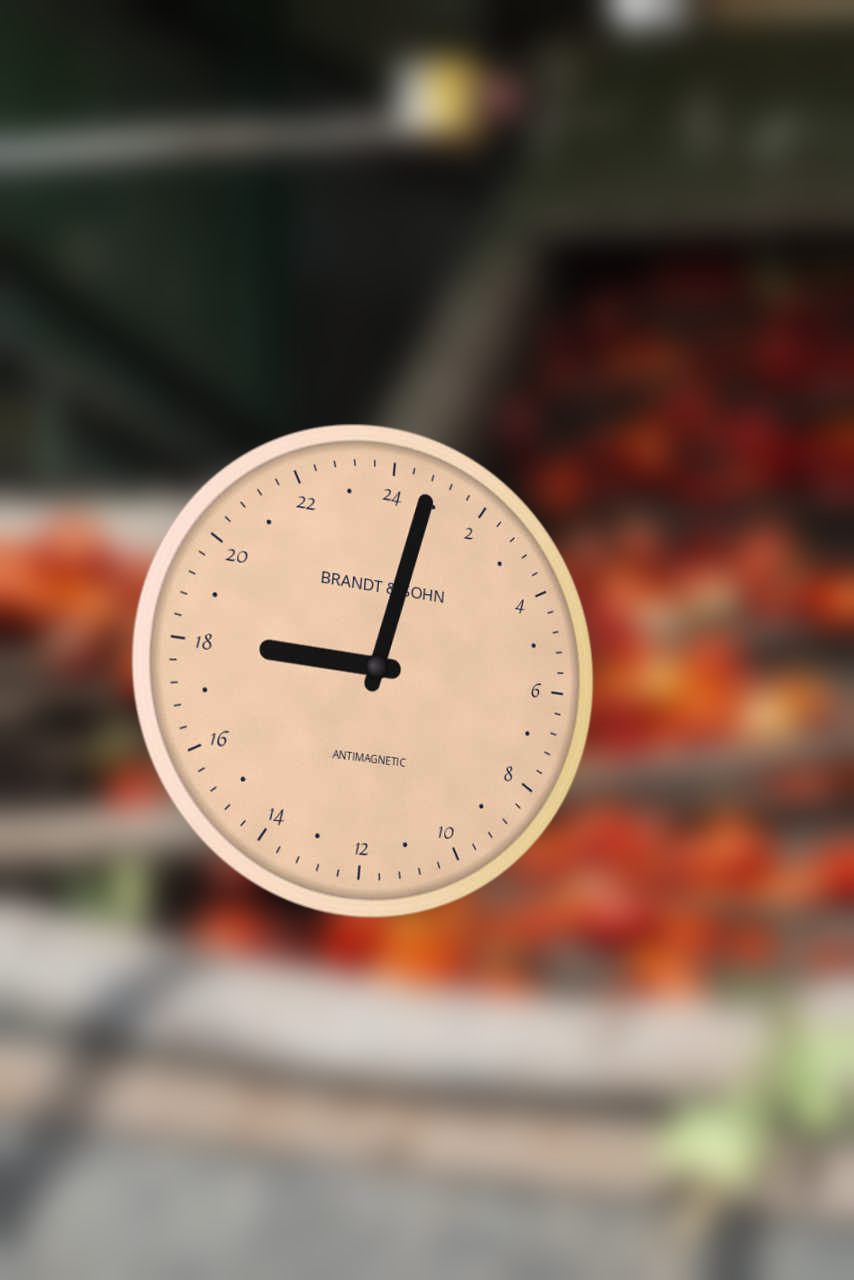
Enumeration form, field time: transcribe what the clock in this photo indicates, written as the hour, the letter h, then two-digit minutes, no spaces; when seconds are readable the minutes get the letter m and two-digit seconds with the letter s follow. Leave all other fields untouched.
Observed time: 18h02
